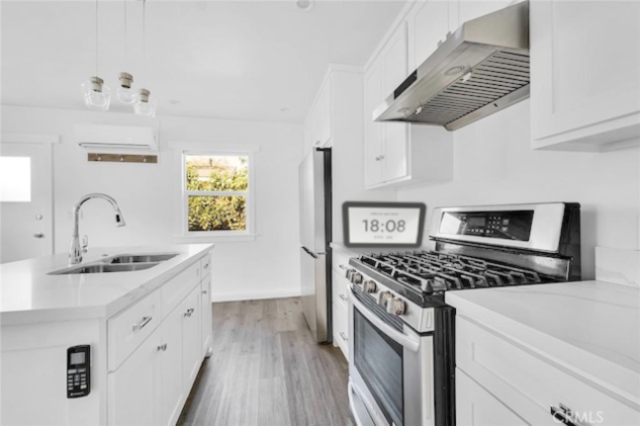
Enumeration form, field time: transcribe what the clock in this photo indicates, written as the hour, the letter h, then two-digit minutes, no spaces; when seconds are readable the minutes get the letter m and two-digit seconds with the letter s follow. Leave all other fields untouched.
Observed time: 18h08
